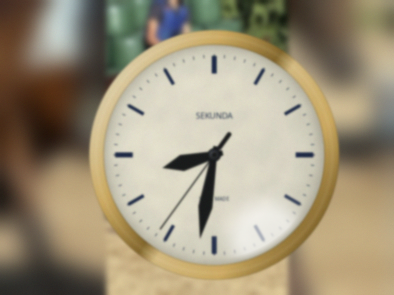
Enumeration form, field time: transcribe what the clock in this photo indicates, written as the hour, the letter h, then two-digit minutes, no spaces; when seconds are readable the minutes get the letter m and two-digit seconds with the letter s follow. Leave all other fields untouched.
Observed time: 8h31m36s
